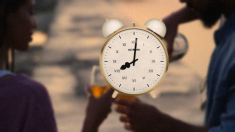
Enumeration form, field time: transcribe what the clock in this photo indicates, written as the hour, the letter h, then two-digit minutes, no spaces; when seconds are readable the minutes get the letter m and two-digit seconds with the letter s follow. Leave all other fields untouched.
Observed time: 8h01
